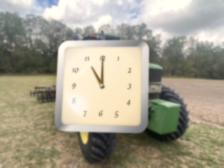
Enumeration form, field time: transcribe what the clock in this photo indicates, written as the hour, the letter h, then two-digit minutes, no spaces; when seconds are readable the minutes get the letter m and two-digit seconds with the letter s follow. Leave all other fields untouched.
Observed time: 11h00
